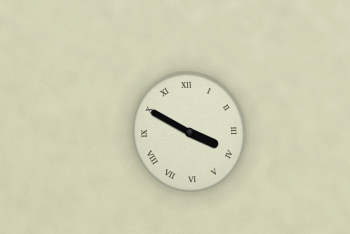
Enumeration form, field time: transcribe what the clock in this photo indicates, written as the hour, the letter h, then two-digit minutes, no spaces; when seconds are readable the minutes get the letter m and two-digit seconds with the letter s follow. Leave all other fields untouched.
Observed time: 3h50
